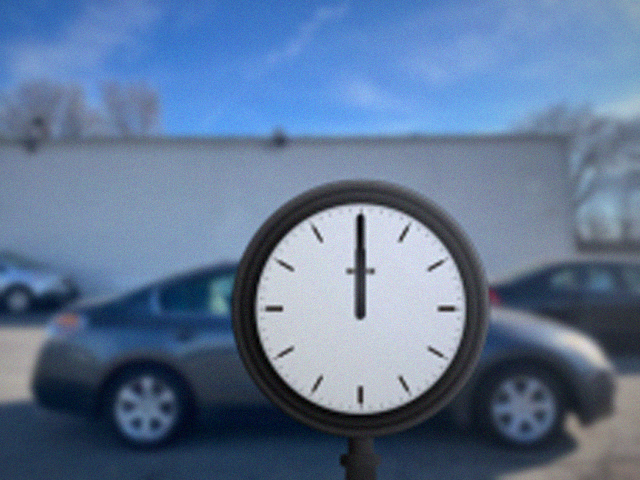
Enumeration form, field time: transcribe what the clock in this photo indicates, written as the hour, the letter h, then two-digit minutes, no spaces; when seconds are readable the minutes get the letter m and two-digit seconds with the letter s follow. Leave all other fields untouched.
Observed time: 12h00
